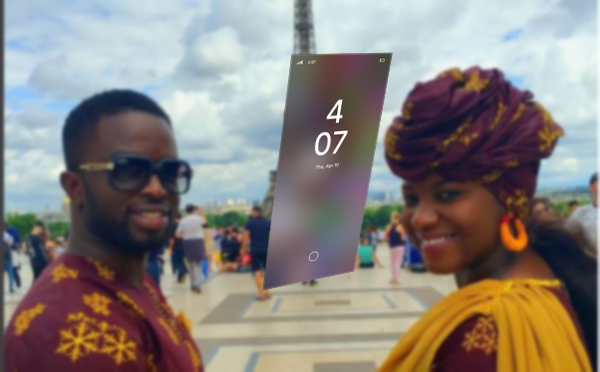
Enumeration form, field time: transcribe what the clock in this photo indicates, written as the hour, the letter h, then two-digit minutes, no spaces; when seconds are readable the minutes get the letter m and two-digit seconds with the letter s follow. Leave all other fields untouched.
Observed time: 4h07
